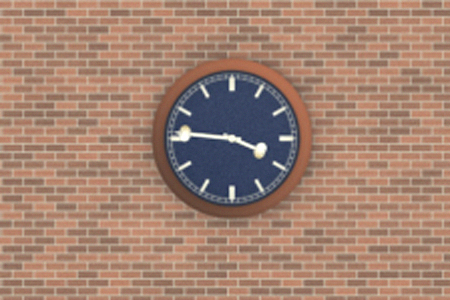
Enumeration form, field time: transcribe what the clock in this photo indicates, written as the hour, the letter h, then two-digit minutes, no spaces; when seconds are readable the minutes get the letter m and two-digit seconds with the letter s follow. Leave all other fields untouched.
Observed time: 3h46
